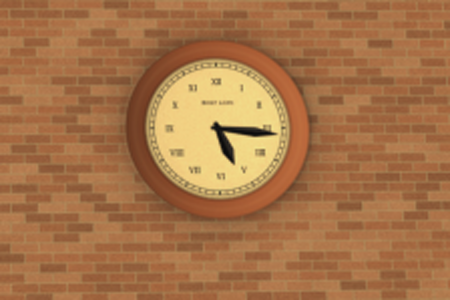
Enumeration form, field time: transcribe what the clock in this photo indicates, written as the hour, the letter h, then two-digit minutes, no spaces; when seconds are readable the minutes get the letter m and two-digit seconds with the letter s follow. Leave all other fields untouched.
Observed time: 5h16
